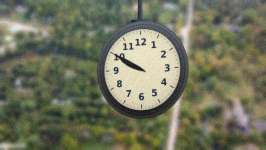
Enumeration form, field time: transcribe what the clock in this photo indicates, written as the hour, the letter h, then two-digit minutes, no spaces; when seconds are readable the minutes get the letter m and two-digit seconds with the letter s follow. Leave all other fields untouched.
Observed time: 9h50
